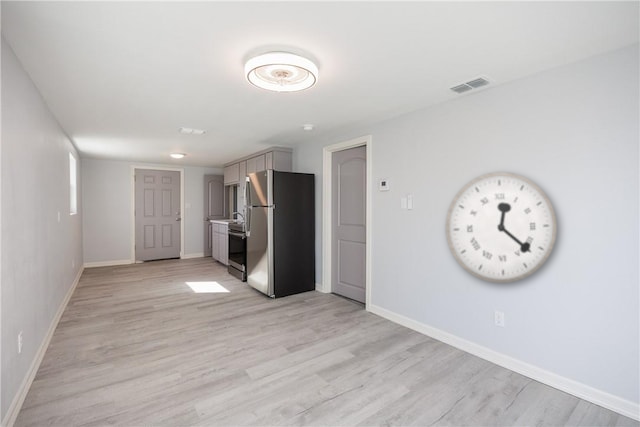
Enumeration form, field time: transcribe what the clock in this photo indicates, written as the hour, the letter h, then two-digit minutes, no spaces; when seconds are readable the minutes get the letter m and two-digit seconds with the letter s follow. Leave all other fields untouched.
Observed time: 12h22
